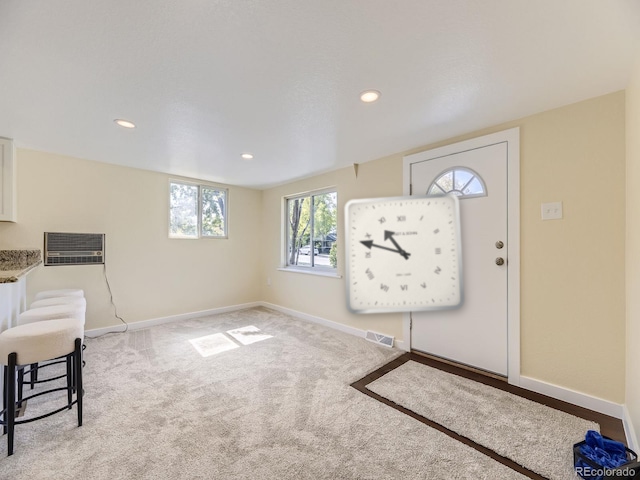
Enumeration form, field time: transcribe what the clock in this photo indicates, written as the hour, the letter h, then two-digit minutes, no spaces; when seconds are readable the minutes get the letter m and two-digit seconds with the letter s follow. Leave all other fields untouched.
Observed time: 10h48
